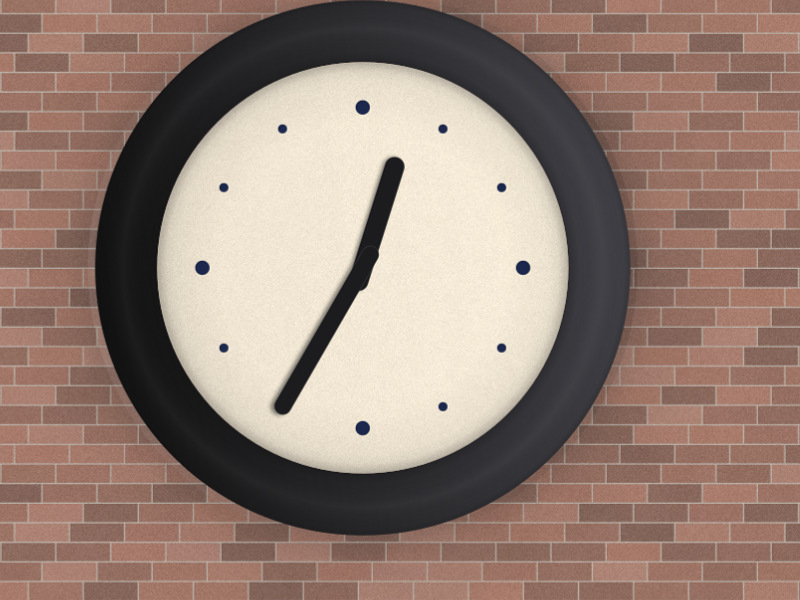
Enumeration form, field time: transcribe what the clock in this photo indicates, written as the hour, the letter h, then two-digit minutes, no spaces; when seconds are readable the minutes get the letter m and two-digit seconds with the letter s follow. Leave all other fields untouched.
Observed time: 12h35
